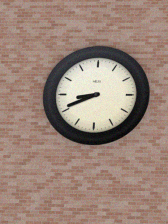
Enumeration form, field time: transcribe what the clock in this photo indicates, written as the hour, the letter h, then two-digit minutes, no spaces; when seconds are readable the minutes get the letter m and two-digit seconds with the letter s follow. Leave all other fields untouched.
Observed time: 8h41
